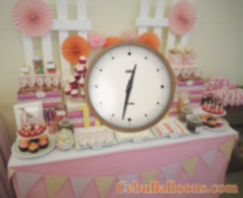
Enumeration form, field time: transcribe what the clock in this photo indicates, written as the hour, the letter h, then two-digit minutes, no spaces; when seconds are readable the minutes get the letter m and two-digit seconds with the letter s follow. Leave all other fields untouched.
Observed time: 12h32
